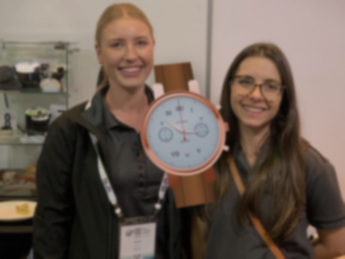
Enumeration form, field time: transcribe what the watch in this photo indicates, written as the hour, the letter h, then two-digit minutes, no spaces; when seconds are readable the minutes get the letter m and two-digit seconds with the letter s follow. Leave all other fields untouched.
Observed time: 10h16
